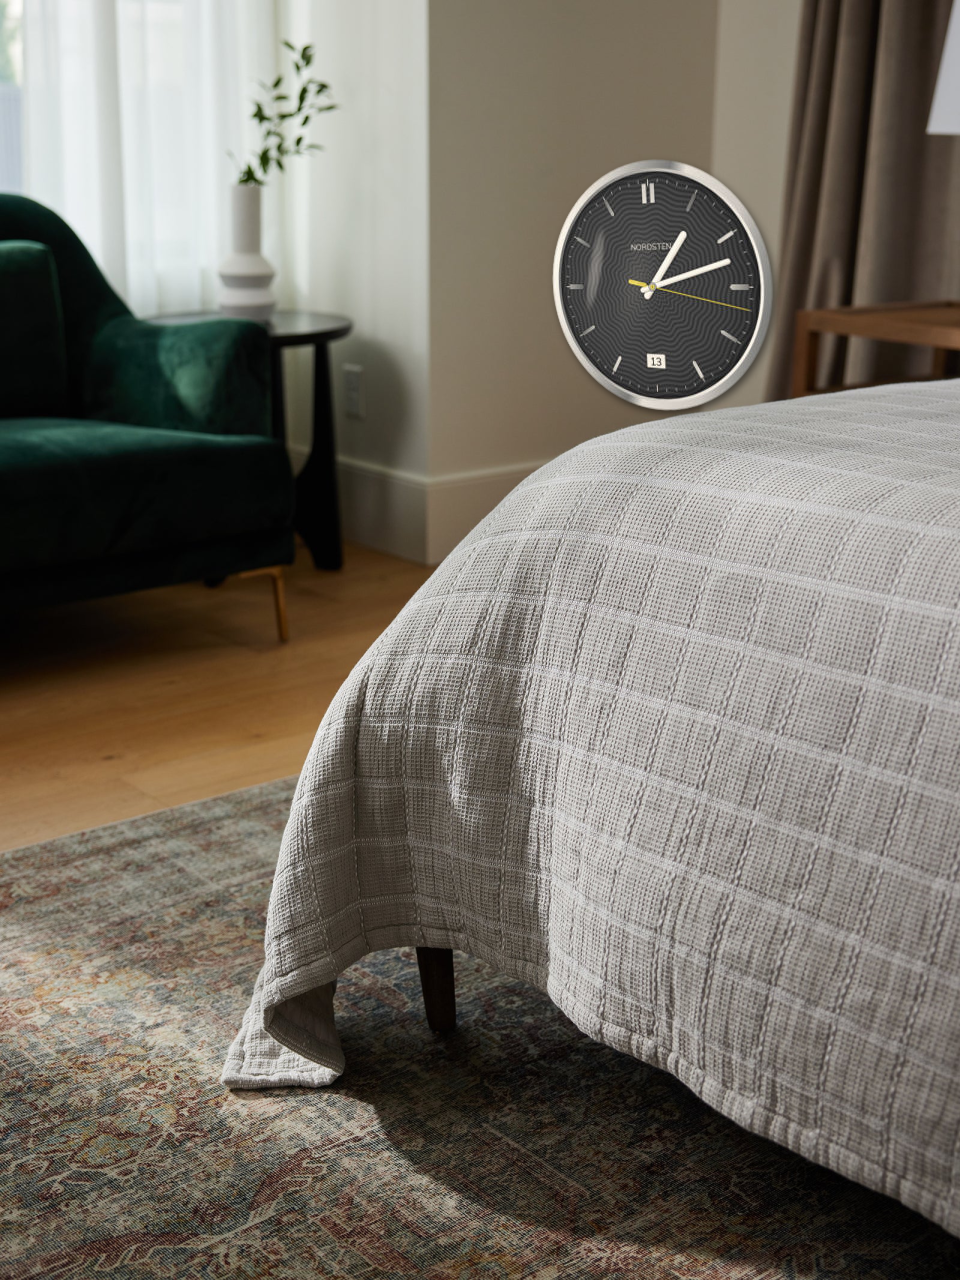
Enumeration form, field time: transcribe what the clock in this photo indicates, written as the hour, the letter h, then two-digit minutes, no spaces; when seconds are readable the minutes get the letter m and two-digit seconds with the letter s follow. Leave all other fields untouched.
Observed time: 1h12m17s
